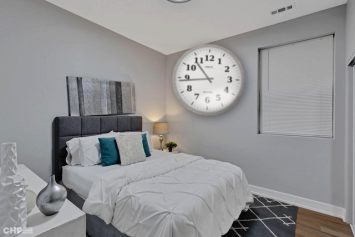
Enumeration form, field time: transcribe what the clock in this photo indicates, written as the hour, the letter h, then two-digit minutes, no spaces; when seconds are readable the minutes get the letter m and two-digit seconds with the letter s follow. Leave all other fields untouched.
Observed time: 10h44
